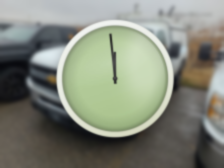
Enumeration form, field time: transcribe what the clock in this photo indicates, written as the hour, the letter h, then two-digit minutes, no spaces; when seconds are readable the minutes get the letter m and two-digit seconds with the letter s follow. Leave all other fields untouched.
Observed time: 11h59
